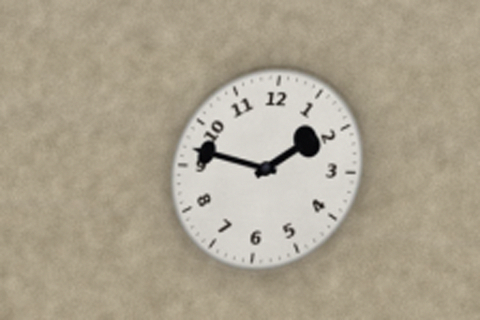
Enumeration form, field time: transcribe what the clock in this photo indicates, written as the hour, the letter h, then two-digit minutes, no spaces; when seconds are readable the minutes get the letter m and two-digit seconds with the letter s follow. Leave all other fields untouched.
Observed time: 1h47
